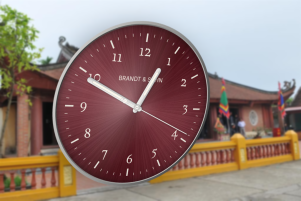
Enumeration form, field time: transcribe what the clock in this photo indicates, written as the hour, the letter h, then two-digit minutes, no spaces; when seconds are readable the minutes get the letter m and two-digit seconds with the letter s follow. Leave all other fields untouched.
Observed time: 12h49m19s
